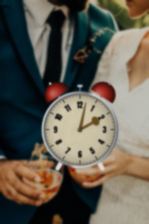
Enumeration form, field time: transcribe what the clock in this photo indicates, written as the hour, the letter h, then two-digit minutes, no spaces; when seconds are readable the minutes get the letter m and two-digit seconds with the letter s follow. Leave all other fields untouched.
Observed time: 2h02
